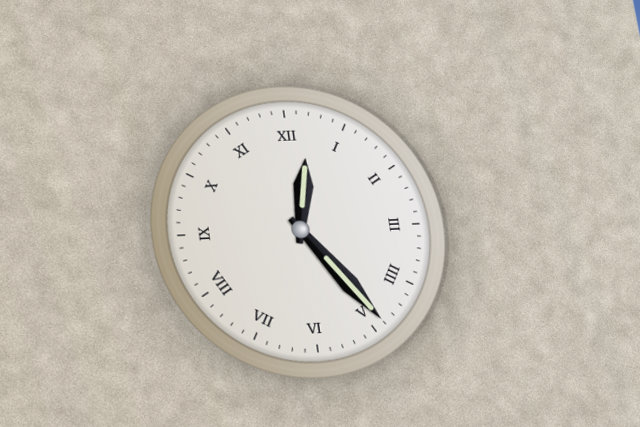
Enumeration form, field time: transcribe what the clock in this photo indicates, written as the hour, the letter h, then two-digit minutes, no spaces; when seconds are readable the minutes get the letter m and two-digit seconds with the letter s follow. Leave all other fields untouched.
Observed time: 12h24
